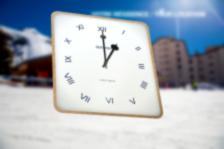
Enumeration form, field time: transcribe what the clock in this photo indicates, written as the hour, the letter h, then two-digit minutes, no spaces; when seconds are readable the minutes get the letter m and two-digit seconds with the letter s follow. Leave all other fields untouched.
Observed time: 1h00
